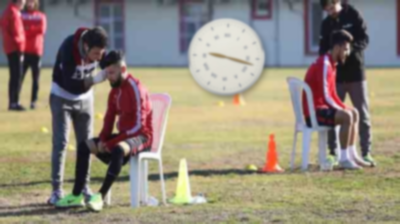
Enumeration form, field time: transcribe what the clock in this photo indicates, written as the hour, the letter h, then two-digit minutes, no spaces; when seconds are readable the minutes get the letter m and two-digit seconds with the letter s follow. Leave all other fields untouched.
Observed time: 9h17
